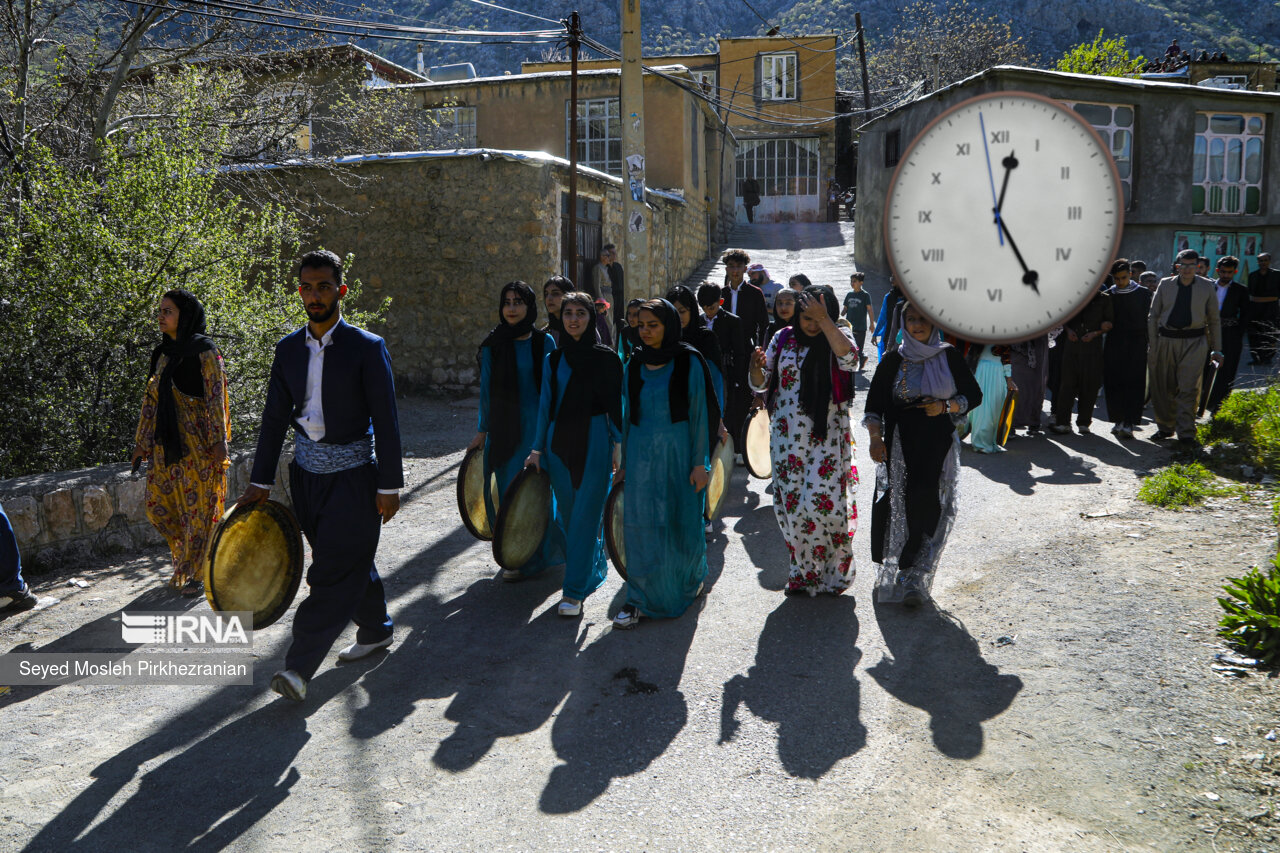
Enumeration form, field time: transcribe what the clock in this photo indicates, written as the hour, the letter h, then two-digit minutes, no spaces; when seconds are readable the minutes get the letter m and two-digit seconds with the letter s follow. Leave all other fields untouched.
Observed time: 12h24m58s
